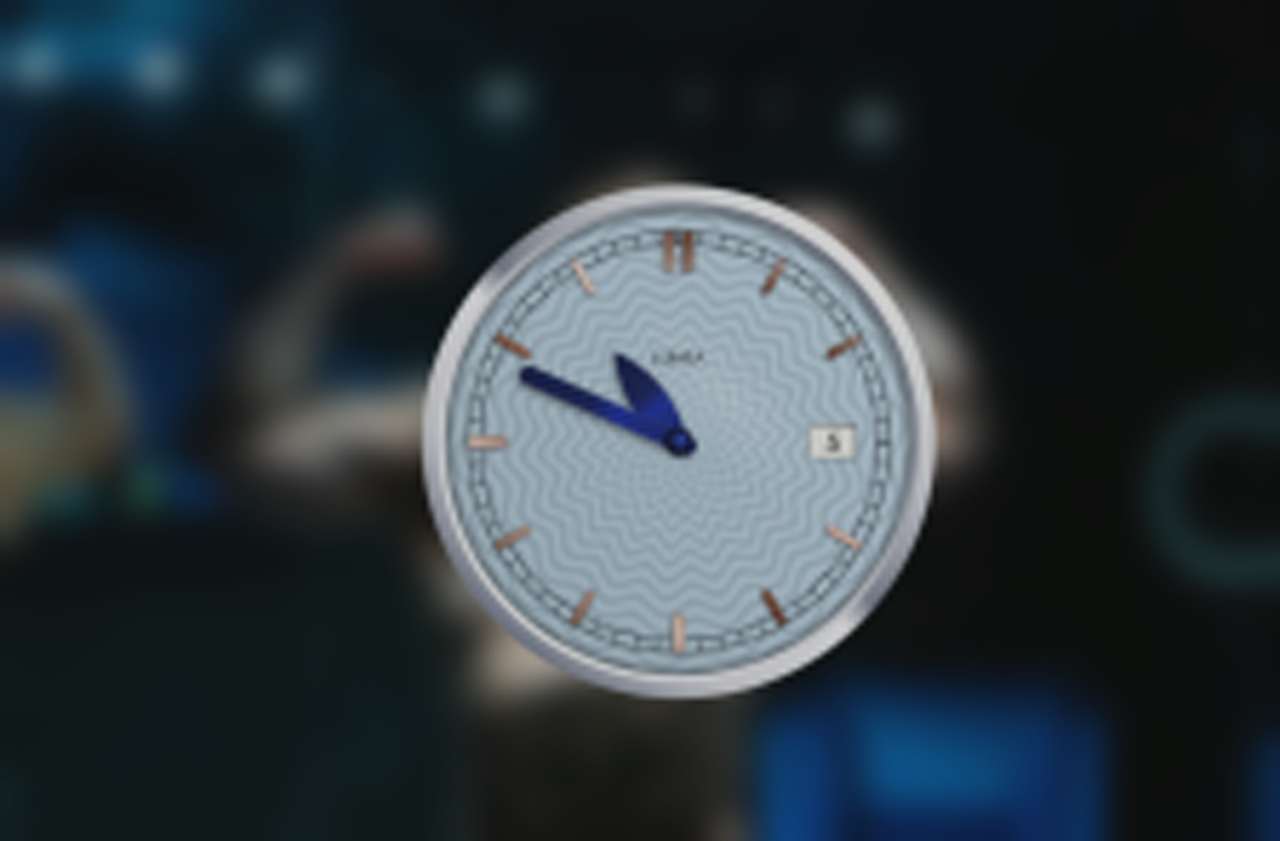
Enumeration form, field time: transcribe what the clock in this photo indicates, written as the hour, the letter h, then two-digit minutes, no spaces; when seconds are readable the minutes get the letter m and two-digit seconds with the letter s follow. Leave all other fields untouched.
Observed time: 10h49
